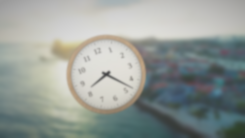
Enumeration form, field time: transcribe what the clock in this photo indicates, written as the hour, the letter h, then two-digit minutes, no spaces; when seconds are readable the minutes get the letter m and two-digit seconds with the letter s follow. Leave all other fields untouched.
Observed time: 8h23
